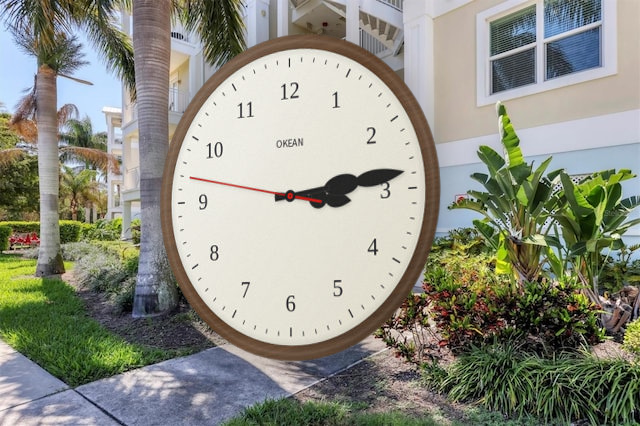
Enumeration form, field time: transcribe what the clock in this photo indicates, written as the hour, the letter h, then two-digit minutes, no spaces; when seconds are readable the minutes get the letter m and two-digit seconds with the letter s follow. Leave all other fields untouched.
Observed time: 3h13m47s
